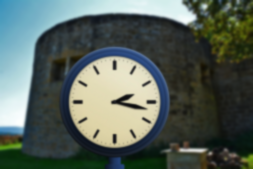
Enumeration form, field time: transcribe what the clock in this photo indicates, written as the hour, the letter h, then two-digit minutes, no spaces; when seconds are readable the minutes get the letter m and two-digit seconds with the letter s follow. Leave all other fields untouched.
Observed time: 2h17
